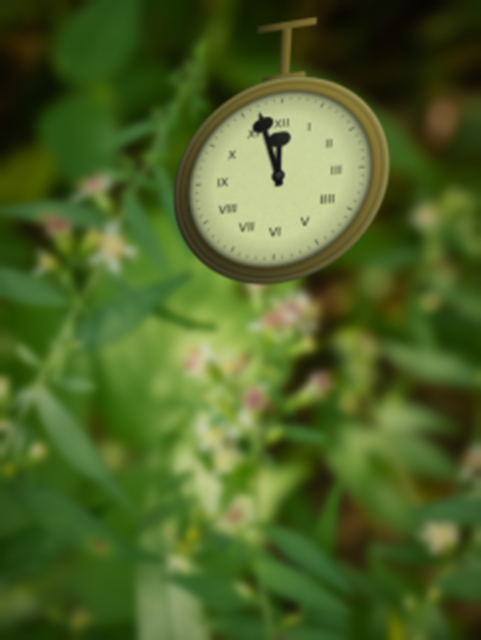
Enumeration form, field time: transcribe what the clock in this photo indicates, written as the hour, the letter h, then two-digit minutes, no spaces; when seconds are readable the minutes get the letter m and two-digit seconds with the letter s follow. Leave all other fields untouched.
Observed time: 11h57
